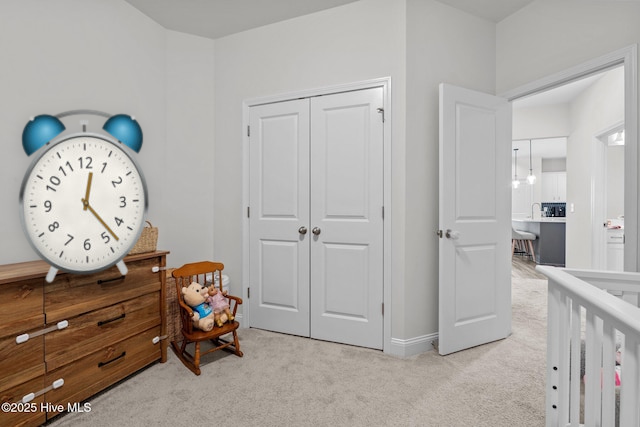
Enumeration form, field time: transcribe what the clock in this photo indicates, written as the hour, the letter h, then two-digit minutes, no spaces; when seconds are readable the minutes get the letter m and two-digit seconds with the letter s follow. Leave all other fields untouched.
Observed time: 12h23
